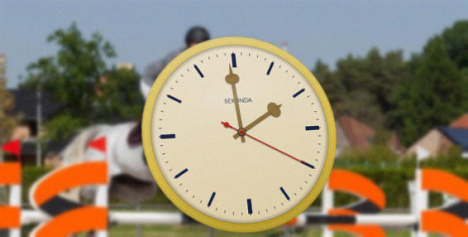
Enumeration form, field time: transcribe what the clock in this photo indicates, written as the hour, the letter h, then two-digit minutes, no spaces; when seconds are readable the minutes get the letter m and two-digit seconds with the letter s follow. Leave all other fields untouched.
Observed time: 1h59m20s
